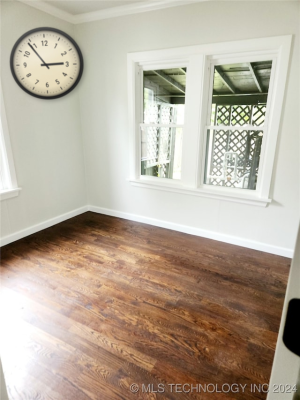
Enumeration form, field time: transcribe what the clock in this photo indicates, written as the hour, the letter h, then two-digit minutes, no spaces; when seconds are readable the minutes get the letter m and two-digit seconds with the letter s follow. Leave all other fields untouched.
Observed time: 2h54
